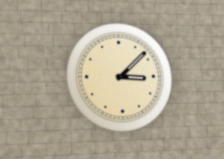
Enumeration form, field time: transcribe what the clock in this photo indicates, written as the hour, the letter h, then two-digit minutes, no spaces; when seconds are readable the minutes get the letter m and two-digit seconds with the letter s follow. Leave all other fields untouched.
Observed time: 3h08
